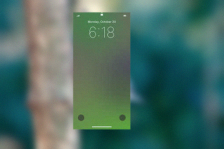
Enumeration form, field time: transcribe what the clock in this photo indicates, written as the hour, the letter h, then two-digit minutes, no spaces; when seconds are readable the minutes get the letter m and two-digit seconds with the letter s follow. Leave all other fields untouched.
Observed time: 6h18
